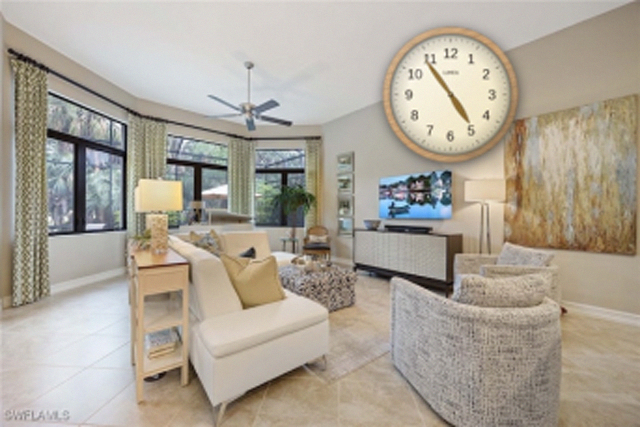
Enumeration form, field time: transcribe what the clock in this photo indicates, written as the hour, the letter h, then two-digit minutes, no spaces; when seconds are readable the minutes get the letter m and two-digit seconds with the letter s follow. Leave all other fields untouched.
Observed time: 4h54
